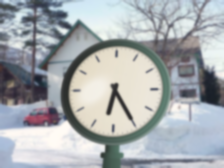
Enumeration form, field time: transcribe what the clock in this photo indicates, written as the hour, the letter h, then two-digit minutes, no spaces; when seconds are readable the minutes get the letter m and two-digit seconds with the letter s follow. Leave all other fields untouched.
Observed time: 6h25
